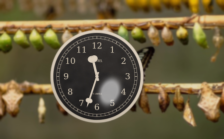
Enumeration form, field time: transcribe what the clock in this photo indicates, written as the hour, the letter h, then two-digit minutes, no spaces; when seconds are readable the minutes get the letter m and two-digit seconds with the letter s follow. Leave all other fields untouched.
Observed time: 11h33
